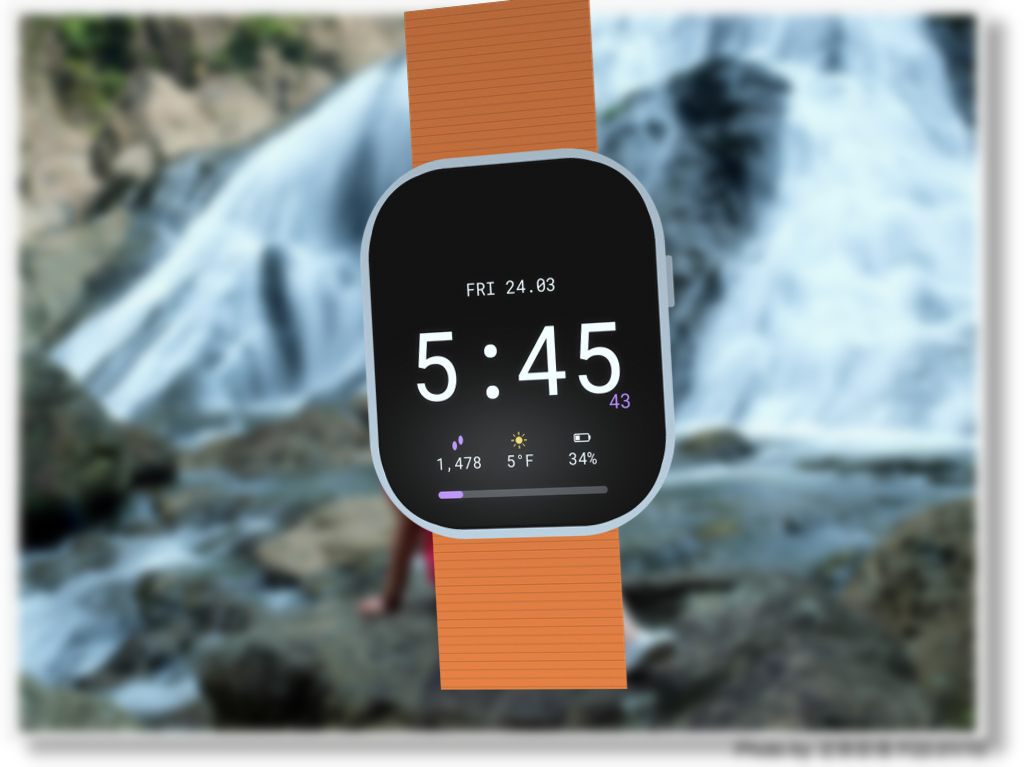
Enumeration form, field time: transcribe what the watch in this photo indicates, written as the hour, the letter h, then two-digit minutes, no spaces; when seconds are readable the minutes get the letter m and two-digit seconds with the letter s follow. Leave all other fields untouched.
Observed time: 5h45m43s
